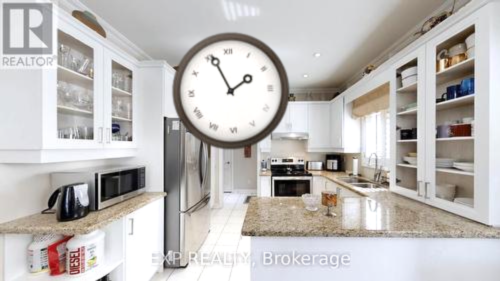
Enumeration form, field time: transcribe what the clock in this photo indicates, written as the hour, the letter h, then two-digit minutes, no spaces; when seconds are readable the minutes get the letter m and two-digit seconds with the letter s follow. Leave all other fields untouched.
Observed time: 1h56
